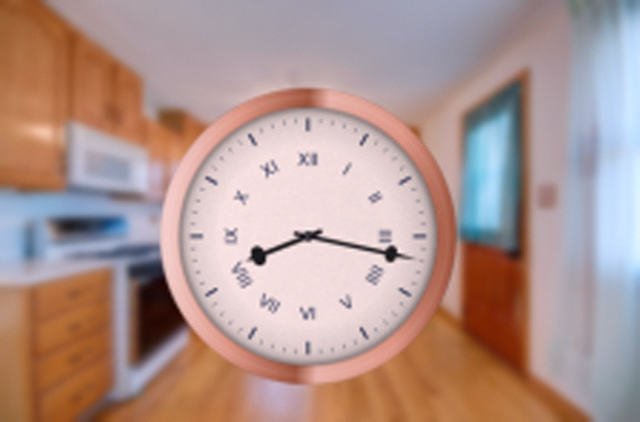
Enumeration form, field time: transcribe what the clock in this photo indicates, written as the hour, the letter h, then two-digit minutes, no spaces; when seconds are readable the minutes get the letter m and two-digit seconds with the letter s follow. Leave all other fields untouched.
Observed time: 8h17
